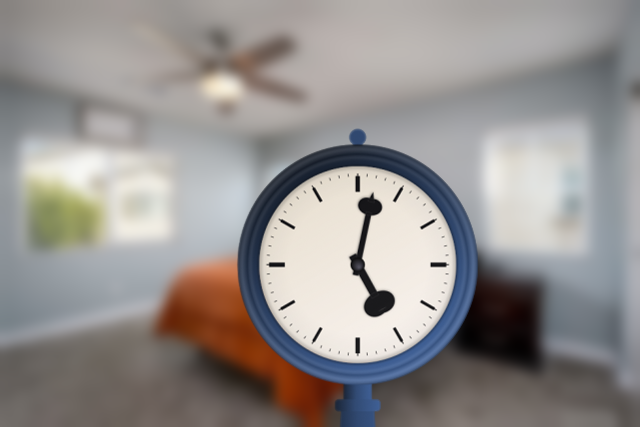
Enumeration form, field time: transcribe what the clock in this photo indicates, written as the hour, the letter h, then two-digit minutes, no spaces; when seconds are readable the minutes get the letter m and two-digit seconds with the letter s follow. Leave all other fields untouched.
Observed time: 5h02
